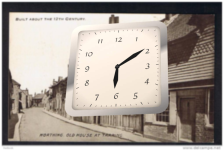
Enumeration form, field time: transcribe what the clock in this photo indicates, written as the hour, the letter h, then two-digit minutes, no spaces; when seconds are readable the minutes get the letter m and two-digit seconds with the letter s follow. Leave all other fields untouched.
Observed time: 6h09
